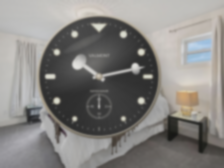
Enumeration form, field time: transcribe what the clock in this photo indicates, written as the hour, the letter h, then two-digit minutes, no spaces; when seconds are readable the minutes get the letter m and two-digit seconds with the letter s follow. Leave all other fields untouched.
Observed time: 10h13
